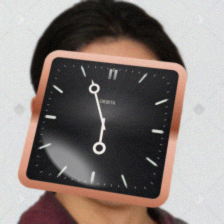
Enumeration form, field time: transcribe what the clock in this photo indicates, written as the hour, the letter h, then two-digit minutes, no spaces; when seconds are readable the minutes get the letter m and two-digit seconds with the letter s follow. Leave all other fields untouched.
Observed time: 5h56
